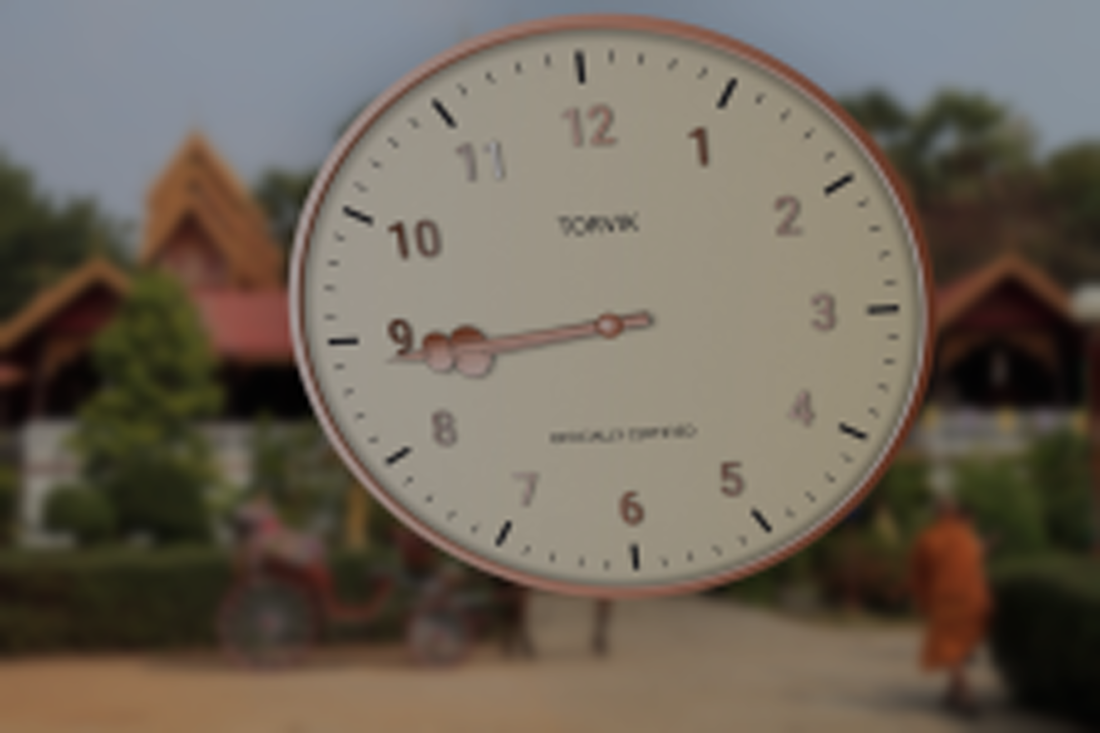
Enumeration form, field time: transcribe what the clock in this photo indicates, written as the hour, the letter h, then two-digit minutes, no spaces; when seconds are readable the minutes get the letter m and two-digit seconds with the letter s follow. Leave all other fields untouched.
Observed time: 8h44
